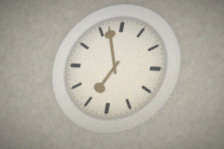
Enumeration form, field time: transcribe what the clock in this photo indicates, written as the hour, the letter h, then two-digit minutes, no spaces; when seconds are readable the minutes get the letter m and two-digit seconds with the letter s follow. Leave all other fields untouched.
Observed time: 6h57
